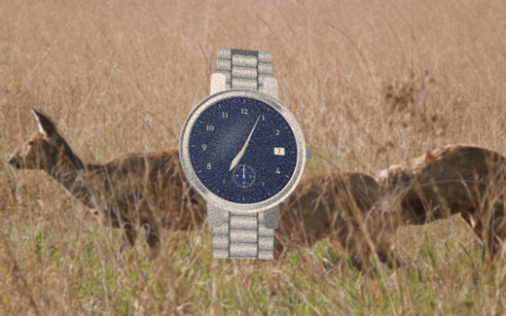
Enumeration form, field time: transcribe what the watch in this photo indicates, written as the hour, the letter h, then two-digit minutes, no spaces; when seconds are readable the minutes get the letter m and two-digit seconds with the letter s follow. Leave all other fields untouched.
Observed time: 7h04
